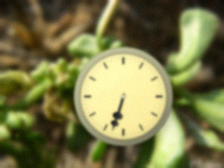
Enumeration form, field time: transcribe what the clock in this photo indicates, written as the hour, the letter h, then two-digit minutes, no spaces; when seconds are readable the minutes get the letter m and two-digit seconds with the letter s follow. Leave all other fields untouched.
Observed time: 6h33
